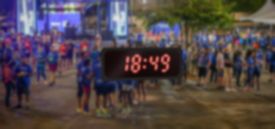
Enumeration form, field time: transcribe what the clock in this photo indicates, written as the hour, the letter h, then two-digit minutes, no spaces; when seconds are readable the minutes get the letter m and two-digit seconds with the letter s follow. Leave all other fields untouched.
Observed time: 18h49
